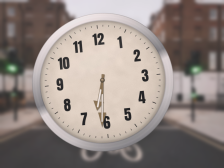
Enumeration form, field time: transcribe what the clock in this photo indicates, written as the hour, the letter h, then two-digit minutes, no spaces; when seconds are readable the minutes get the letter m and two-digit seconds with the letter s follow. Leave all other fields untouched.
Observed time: 6h31
